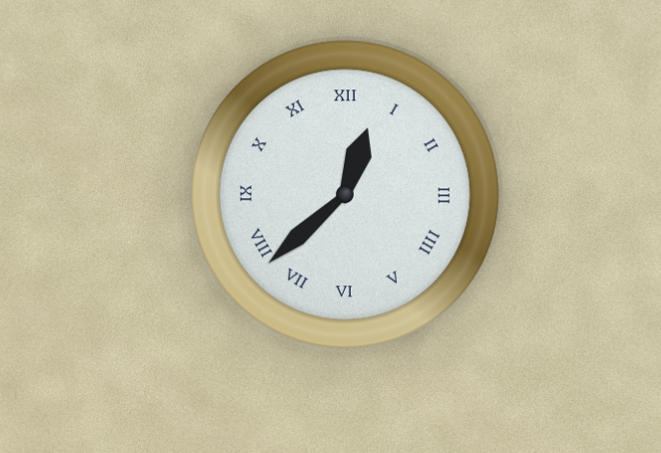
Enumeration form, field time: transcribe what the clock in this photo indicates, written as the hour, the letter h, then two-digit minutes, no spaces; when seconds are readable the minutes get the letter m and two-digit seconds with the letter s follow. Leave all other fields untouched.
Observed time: 12h38
